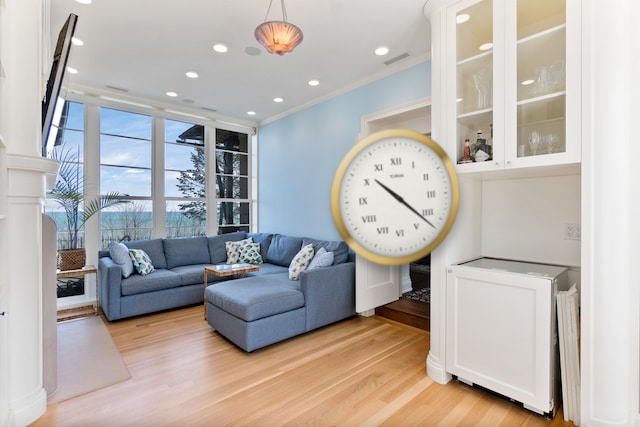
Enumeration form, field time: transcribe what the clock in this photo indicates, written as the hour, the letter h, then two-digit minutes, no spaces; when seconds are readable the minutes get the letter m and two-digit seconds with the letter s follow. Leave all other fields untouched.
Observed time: 10h22
